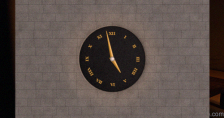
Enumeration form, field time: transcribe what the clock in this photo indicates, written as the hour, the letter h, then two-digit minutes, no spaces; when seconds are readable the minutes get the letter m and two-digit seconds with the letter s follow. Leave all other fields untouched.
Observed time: 4h58
